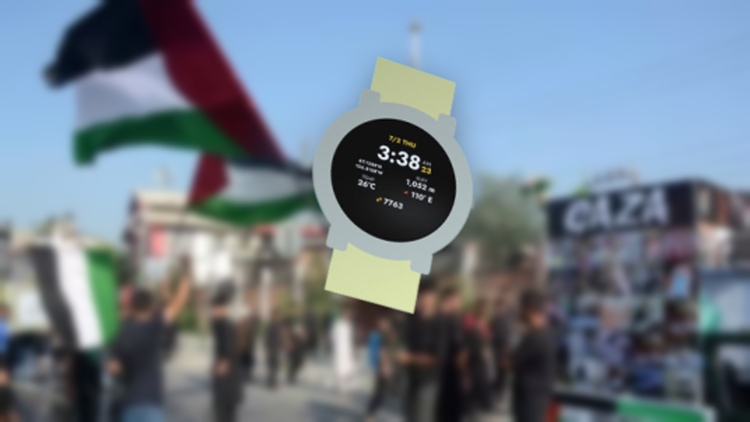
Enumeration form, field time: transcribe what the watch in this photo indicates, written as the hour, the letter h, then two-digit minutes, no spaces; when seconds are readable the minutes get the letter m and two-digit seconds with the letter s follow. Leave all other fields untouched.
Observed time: 3h38
